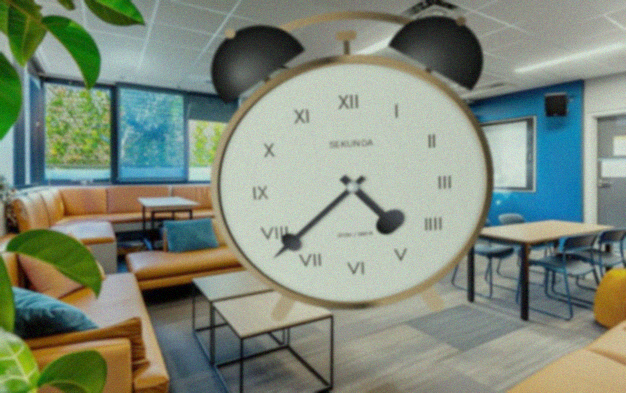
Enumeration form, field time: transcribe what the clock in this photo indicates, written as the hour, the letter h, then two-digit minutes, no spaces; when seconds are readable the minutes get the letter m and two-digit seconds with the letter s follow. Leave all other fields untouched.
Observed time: 4h38
